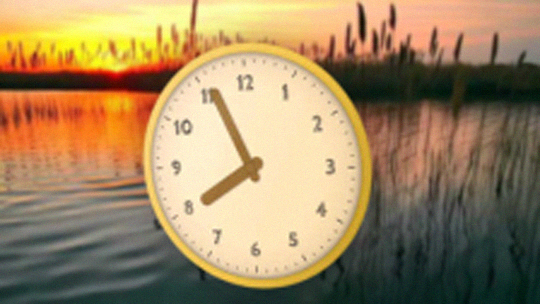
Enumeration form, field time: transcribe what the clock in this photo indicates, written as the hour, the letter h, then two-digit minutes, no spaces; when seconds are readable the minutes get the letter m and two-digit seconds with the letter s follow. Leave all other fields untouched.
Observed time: 7h56
